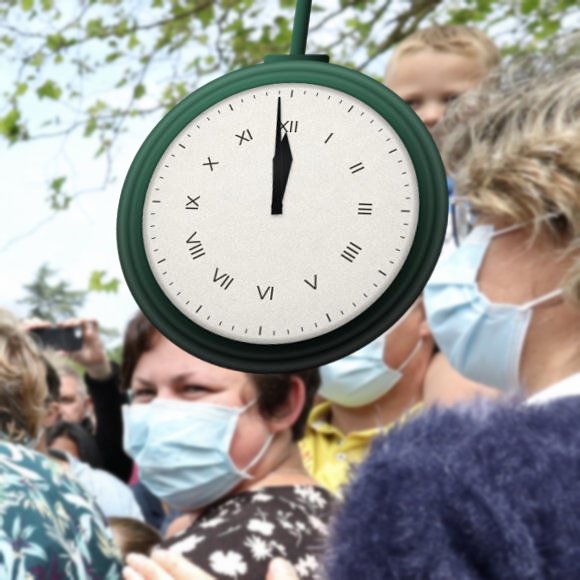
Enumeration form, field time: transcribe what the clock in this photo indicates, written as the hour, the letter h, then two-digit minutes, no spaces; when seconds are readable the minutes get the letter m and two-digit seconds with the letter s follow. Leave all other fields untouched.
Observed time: 11h59
